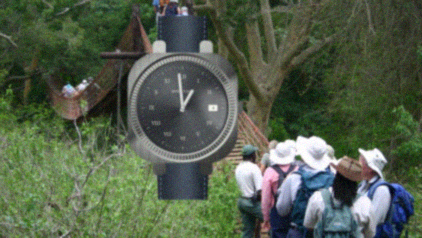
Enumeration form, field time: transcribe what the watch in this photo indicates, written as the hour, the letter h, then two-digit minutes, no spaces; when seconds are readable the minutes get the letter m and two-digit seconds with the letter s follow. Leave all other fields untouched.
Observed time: 12h59
